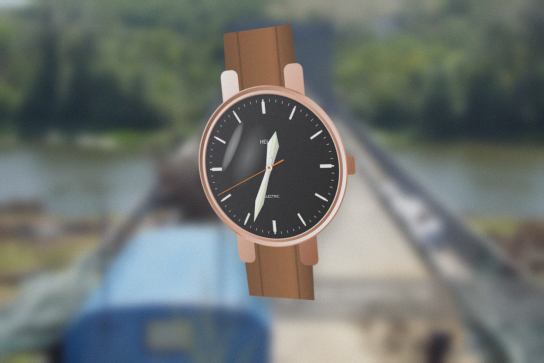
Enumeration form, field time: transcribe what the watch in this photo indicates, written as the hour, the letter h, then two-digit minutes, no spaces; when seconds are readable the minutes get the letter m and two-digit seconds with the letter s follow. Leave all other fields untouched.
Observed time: 12h33m41s
